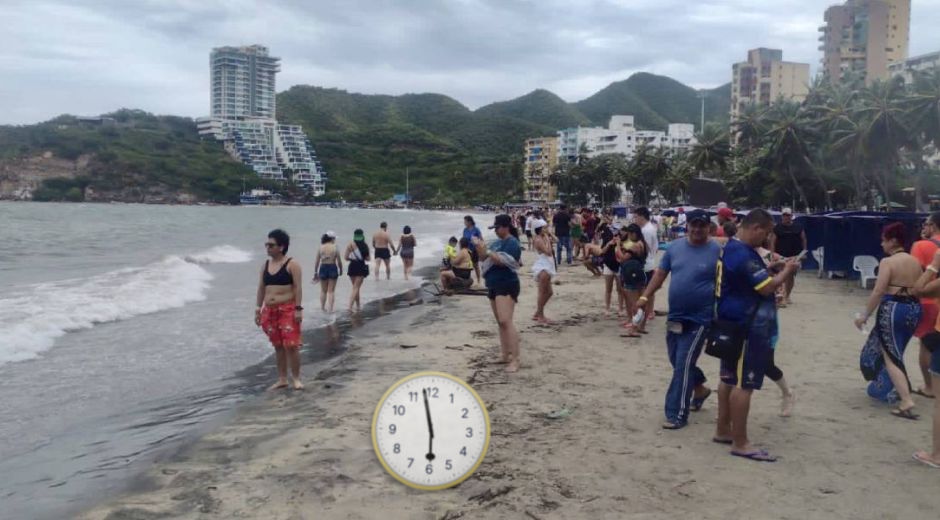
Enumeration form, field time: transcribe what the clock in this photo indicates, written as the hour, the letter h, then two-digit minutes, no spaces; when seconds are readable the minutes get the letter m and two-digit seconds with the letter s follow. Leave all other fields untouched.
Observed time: 5h58
